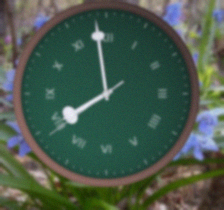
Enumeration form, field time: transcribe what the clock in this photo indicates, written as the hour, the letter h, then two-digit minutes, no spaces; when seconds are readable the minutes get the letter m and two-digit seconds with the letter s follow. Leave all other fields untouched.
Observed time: 7h58m39s
